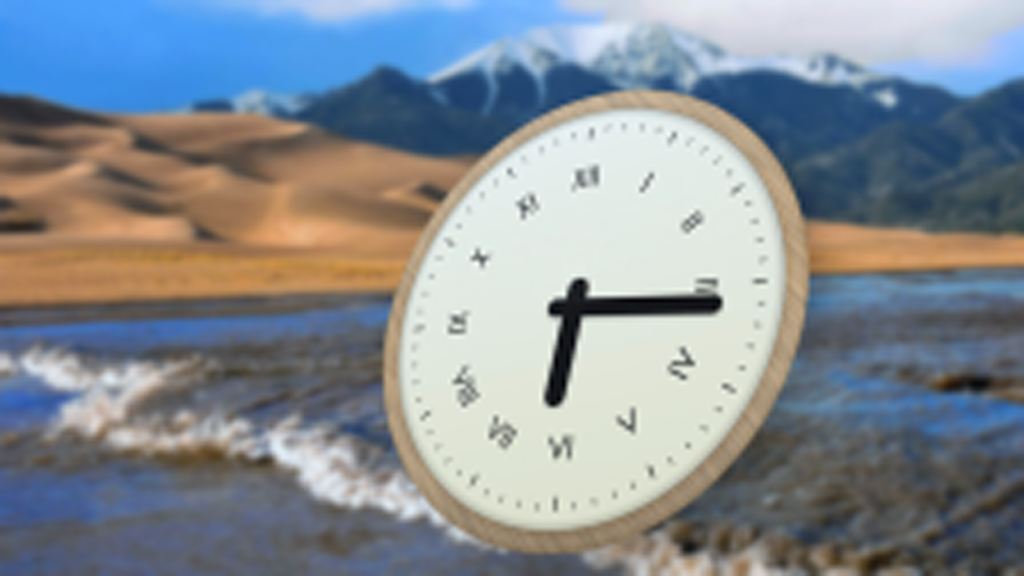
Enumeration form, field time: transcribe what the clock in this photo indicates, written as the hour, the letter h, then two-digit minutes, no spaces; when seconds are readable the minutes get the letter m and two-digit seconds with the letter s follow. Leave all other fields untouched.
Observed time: 6h16
